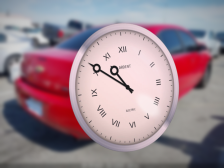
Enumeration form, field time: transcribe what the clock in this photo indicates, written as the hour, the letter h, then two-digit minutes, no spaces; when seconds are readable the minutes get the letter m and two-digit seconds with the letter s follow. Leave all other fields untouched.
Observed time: 10h51
